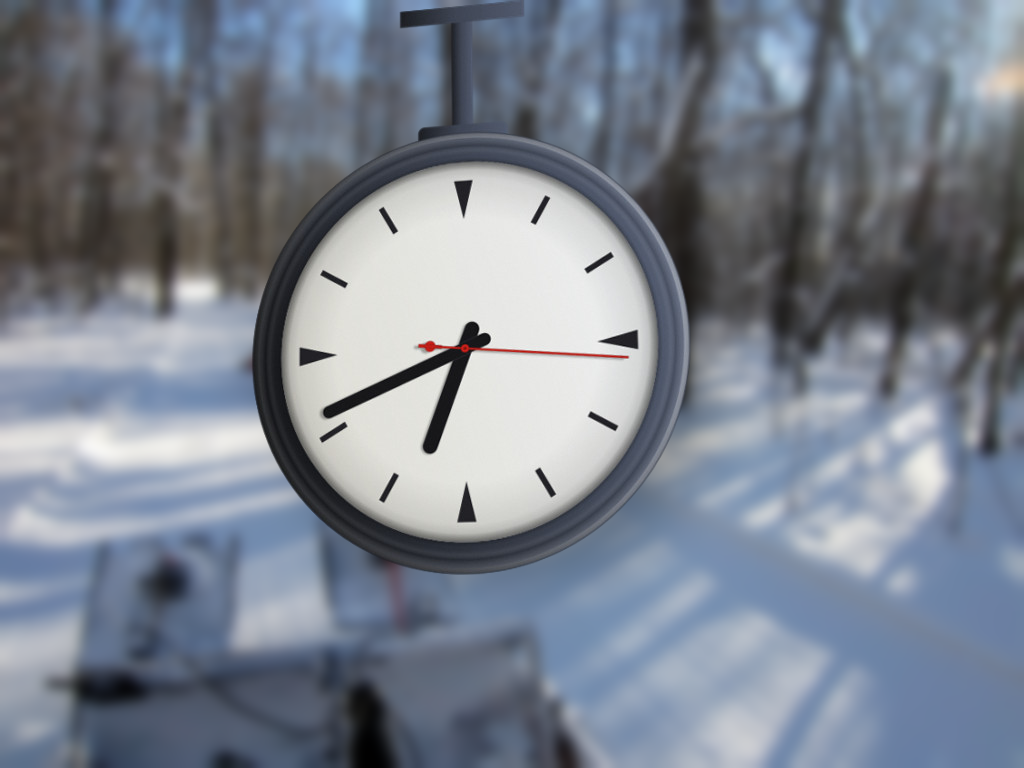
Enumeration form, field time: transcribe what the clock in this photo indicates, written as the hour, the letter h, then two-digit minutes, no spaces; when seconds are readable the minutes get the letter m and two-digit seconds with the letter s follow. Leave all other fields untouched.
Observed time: 6h41m16s
